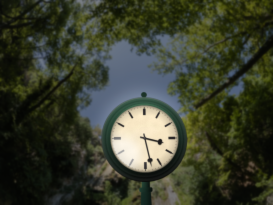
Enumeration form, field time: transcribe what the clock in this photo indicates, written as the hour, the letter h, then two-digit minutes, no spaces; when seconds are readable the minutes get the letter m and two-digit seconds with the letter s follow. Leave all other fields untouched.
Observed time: 3h28
